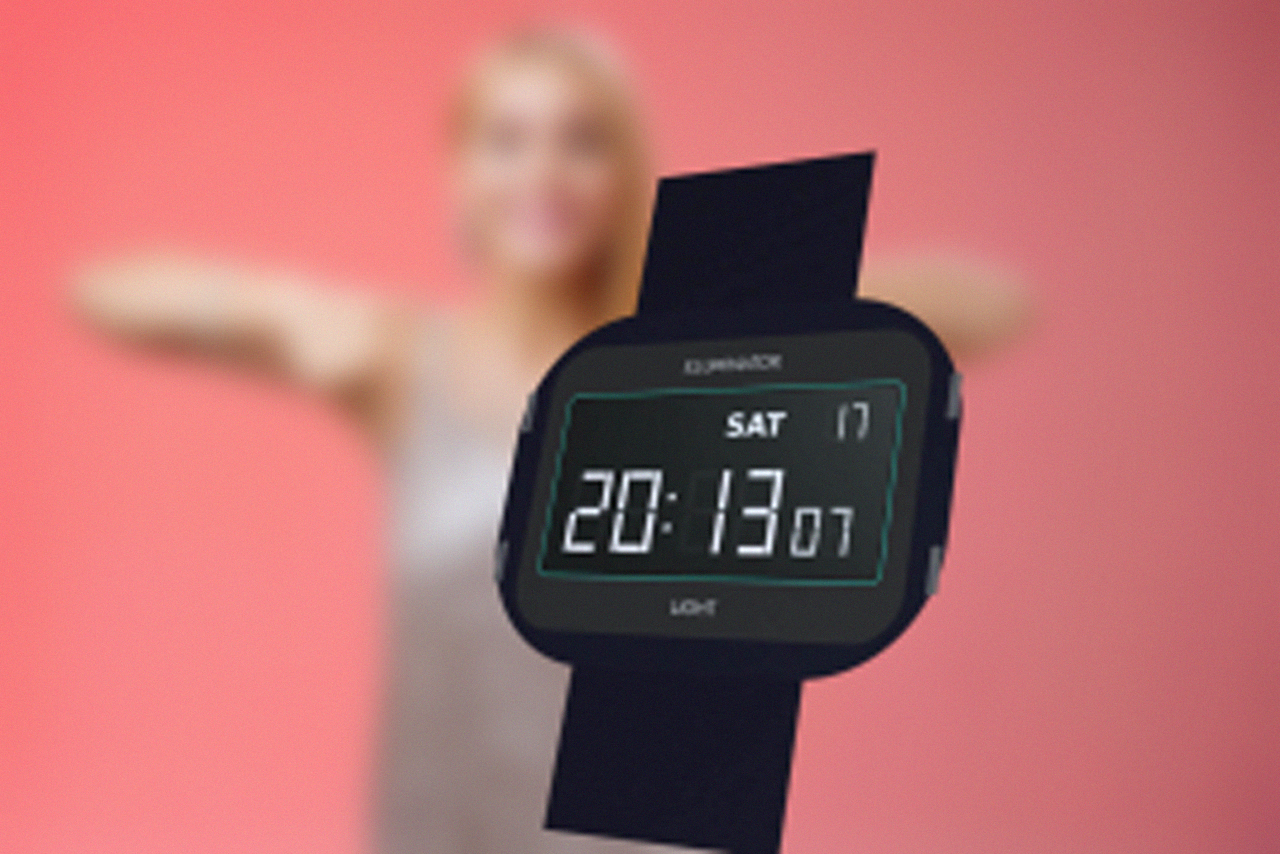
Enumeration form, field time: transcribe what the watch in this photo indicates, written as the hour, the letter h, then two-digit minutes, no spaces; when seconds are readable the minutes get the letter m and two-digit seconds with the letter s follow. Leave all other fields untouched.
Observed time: 20h13m07s
